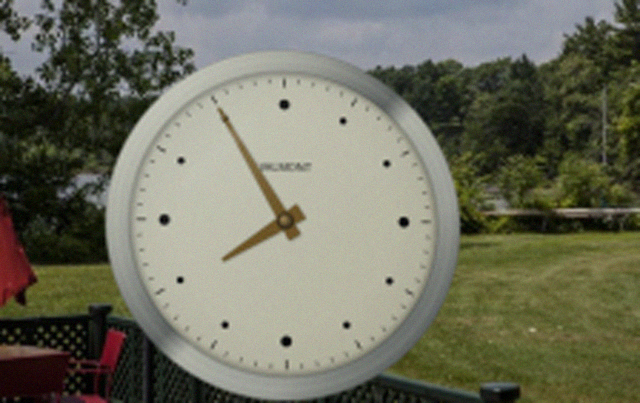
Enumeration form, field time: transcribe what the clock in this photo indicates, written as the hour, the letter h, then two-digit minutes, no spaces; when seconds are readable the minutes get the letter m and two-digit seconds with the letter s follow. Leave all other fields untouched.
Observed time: 7h55
